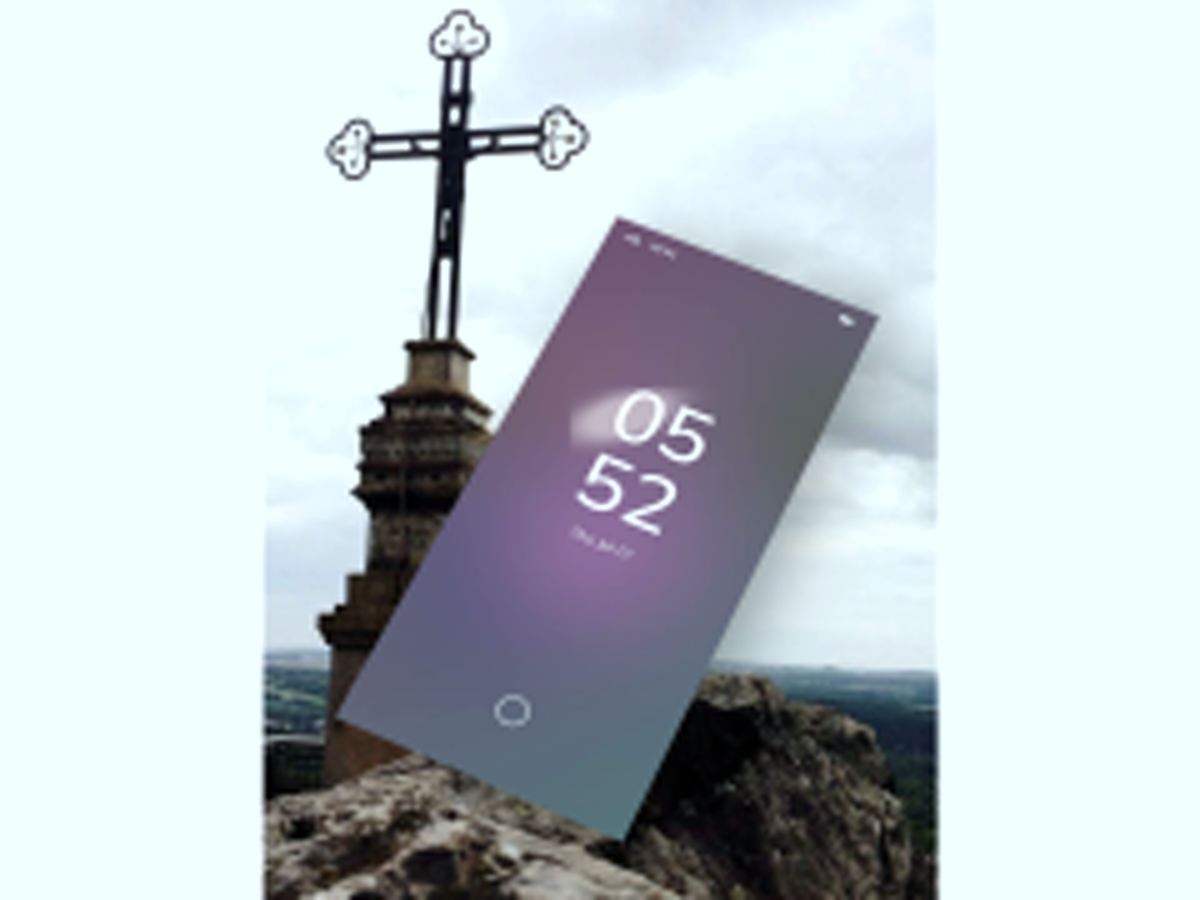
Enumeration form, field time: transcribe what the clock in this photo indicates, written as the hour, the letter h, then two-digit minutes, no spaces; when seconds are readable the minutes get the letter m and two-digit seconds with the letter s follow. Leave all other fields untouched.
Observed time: 5h52
